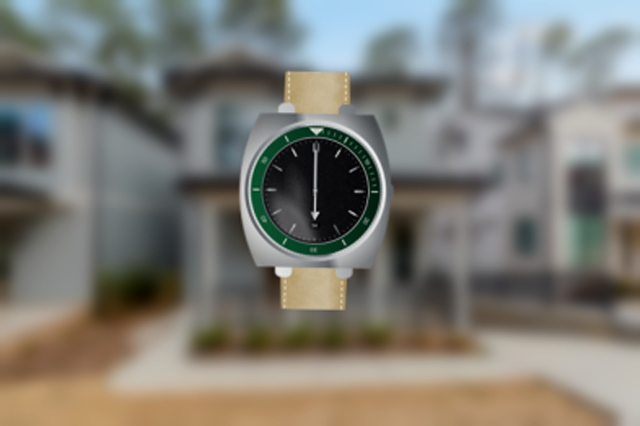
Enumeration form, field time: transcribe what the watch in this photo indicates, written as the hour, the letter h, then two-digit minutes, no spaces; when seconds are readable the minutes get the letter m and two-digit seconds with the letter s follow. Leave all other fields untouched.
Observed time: 6h00
